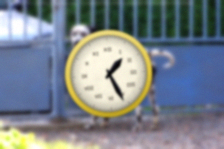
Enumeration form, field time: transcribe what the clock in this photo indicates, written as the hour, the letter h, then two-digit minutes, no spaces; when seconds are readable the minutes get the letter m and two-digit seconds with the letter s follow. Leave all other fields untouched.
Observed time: 1h26
